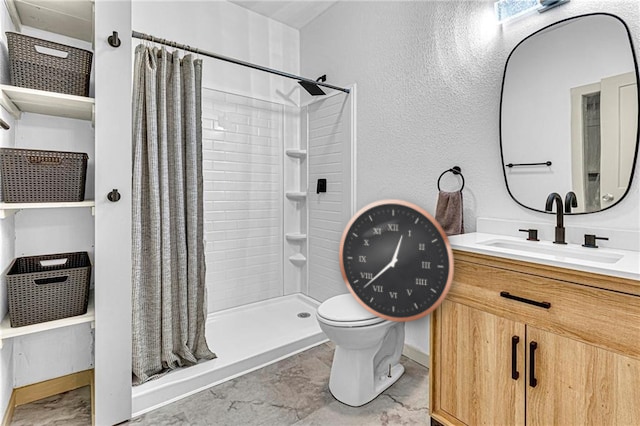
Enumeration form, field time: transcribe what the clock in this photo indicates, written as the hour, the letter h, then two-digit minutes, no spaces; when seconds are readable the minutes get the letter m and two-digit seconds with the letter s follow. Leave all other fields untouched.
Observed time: 12h38
